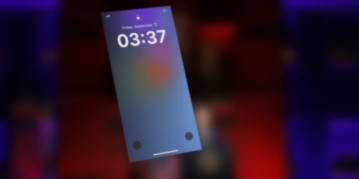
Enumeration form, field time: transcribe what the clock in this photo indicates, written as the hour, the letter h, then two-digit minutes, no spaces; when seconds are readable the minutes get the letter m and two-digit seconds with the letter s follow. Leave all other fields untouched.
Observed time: 3h37
